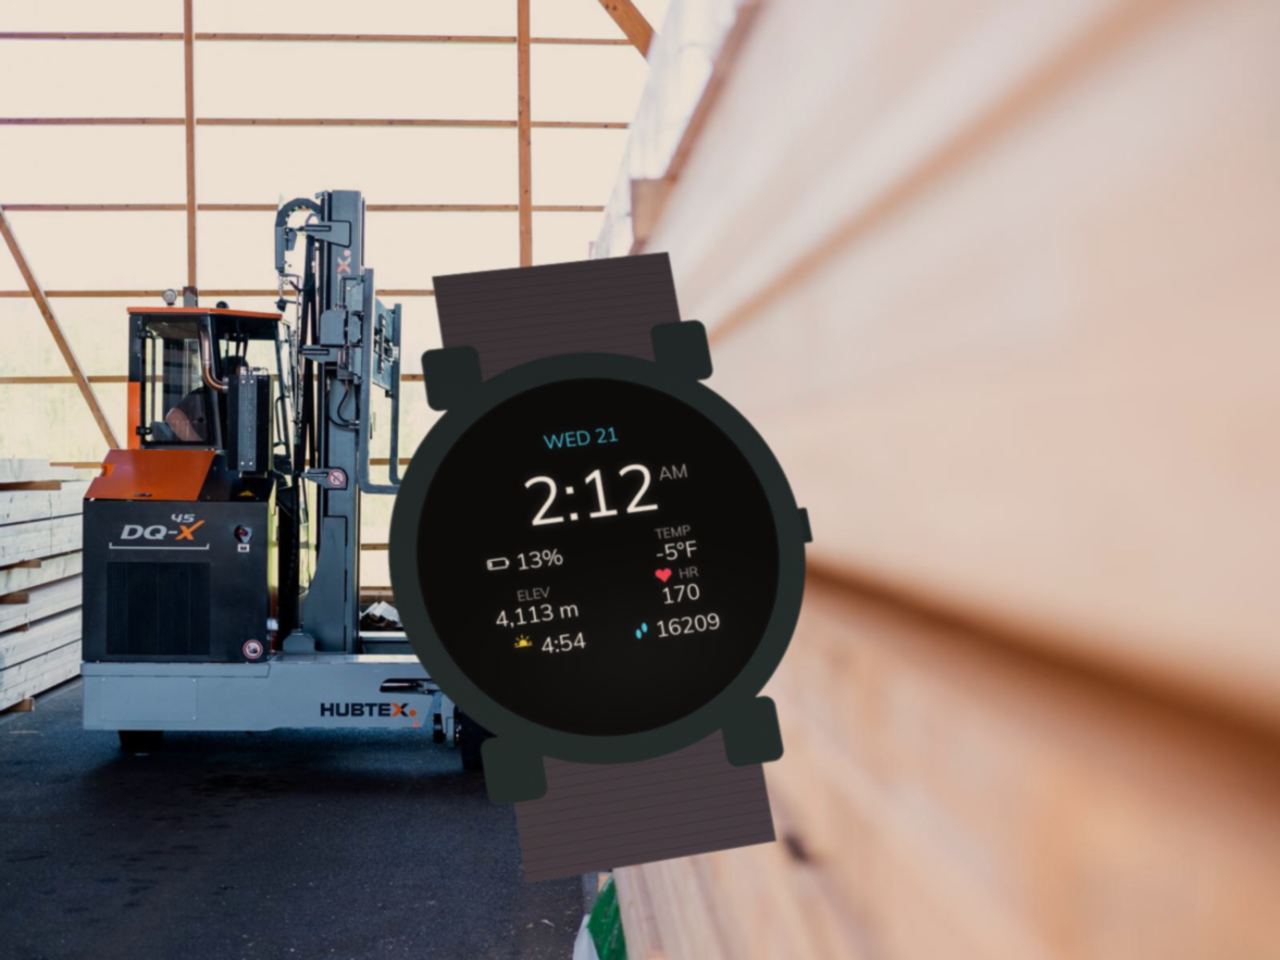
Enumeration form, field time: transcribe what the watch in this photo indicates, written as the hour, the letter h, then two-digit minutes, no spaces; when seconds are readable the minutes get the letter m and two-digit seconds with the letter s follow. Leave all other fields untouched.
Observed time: 2h12
